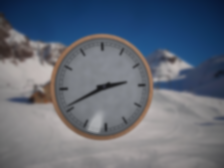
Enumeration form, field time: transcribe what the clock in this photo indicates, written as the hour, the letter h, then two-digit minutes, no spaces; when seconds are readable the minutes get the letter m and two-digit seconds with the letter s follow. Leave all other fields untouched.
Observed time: 2h41
